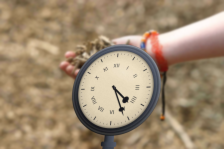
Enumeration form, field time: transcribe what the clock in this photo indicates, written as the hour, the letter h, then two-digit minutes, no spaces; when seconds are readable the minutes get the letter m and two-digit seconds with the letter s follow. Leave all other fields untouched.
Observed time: 4h26
